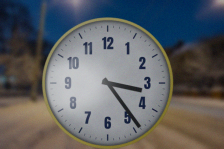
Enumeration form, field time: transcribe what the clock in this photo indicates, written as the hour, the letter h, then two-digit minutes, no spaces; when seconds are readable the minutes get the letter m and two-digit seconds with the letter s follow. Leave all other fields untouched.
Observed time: 3h24
